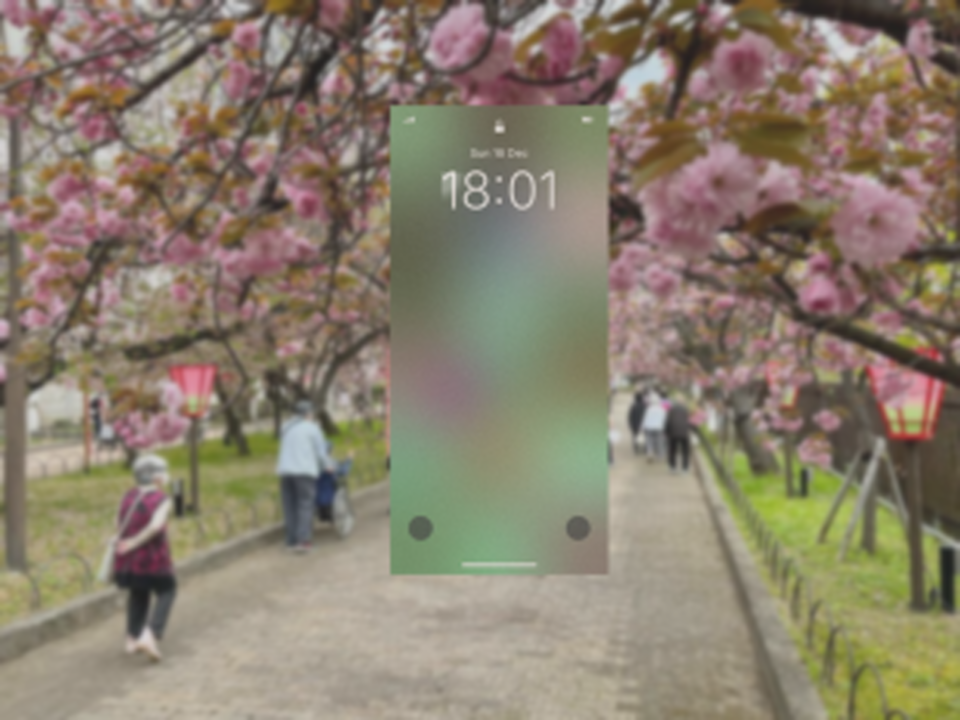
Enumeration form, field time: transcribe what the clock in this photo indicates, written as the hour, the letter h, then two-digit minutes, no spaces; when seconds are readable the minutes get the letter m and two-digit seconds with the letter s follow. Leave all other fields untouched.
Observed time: 18h01
